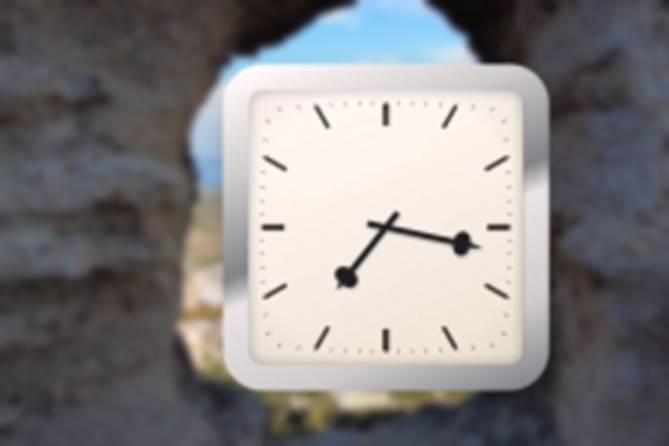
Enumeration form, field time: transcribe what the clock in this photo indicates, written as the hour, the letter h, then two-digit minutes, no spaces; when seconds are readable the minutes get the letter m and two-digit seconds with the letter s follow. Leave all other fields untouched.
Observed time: 7h17
